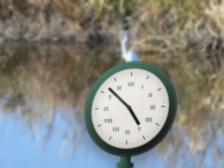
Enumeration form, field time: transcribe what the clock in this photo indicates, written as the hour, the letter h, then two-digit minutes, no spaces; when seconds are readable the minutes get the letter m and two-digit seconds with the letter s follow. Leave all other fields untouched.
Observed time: 4h52
